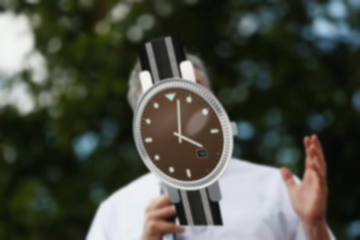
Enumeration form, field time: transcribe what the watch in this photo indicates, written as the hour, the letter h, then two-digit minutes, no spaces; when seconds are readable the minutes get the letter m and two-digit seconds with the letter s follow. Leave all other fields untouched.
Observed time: 4h02
